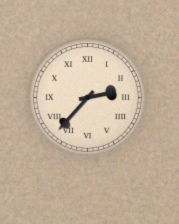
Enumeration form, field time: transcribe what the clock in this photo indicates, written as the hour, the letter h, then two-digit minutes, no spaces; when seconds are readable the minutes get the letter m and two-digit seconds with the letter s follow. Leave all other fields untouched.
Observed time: 2h37
